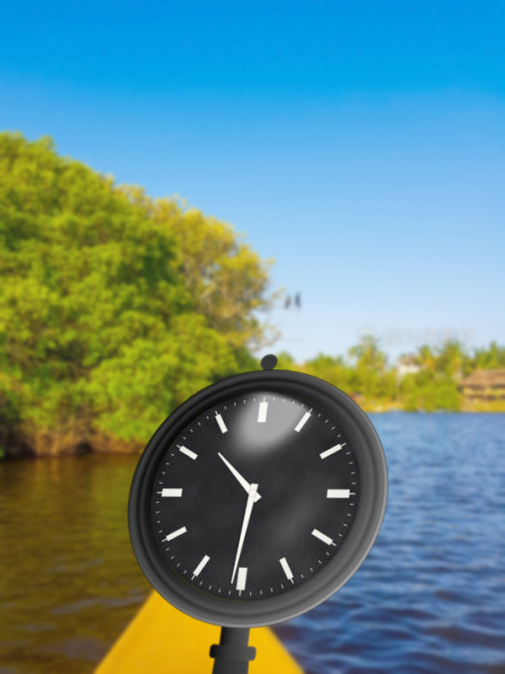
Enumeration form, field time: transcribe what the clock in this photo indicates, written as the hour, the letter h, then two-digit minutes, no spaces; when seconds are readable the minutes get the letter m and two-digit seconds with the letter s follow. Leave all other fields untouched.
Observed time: 10h31
